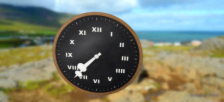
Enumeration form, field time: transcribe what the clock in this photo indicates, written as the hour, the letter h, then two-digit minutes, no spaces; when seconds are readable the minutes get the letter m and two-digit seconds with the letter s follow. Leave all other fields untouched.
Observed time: 7h37
